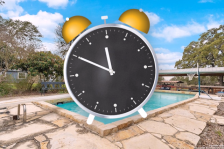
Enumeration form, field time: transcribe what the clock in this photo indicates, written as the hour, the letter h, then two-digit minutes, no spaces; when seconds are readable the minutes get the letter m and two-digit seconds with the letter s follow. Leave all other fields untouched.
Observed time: 11h50
